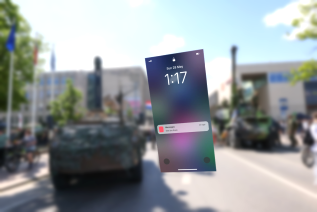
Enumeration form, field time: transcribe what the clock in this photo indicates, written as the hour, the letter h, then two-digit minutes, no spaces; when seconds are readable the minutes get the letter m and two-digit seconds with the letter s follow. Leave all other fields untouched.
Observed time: 1h17
